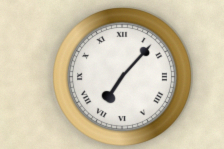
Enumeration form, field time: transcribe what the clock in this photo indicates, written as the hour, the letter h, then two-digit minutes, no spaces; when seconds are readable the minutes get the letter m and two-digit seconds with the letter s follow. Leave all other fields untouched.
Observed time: 7h07
